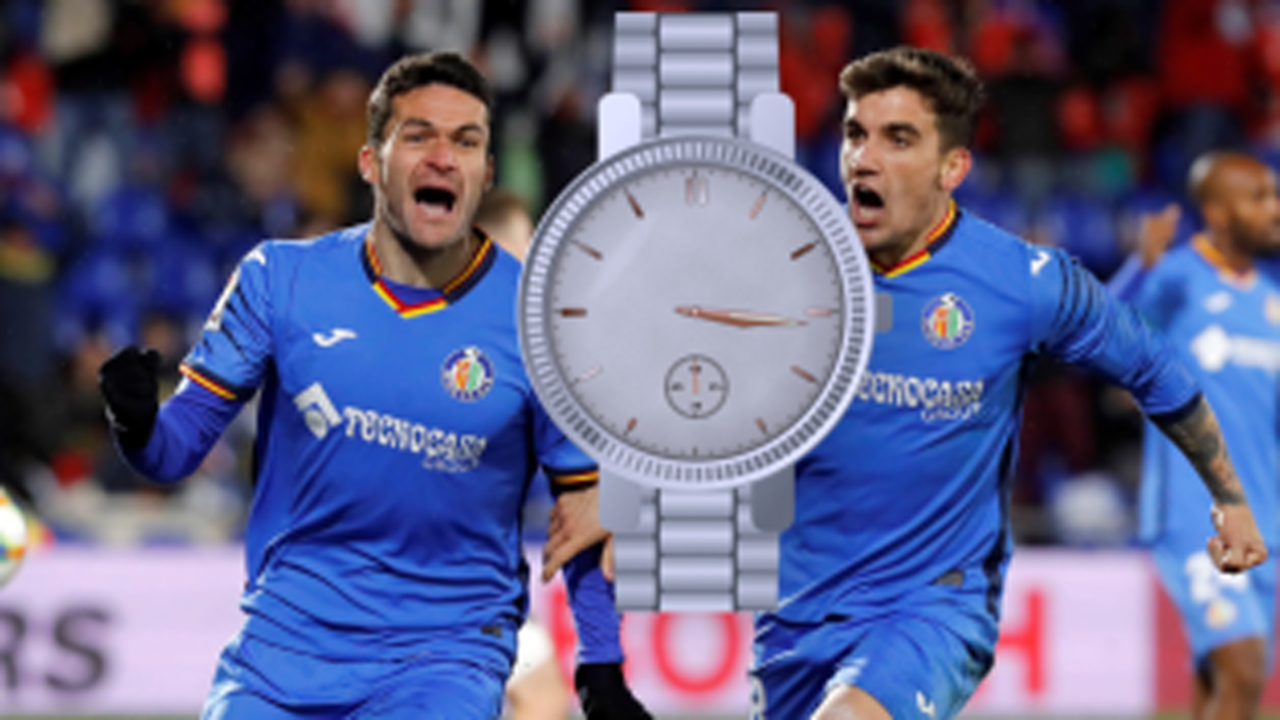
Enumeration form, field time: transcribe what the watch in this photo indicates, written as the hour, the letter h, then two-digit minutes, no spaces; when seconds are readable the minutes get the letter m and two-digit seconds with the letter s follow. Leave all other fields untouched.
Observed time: 3h16
